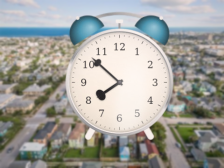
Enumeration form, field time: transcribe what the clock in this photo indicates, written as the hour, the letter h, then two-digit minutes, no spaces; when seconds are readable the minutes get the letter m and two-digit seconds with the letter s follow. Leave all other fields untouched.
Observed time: 7h52
